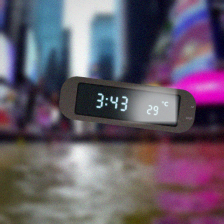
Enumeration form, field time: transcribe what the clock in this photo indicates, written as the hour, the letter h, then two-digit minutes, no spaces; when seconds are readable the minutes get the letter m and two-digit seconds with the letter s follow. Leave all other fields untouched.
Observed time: 3h43
